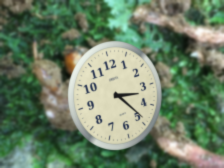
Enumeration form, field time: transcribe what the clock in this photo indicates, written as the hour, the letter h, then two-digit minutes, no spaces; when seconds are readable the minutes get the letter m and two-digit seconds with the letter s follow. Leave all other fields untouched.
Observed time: 3h24
